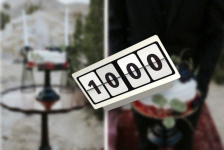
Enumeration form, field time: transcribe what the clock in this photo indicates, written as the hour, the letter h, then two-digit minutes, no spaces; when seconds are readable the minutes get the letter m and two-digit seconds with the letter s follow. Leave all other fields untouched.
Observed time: 10h00
